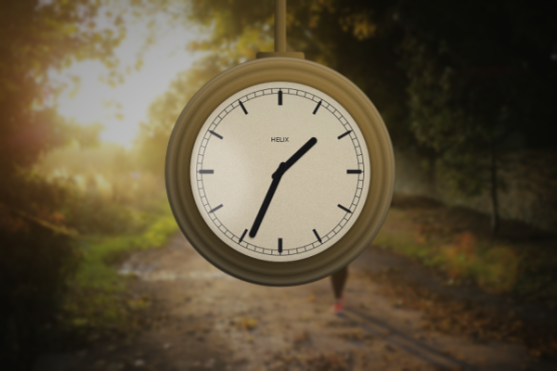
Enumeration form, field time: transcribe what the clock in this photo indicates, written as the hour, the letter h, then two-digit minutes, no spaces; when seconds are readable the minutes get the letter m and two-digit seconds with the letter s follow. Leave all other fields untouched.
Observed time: 1h34
